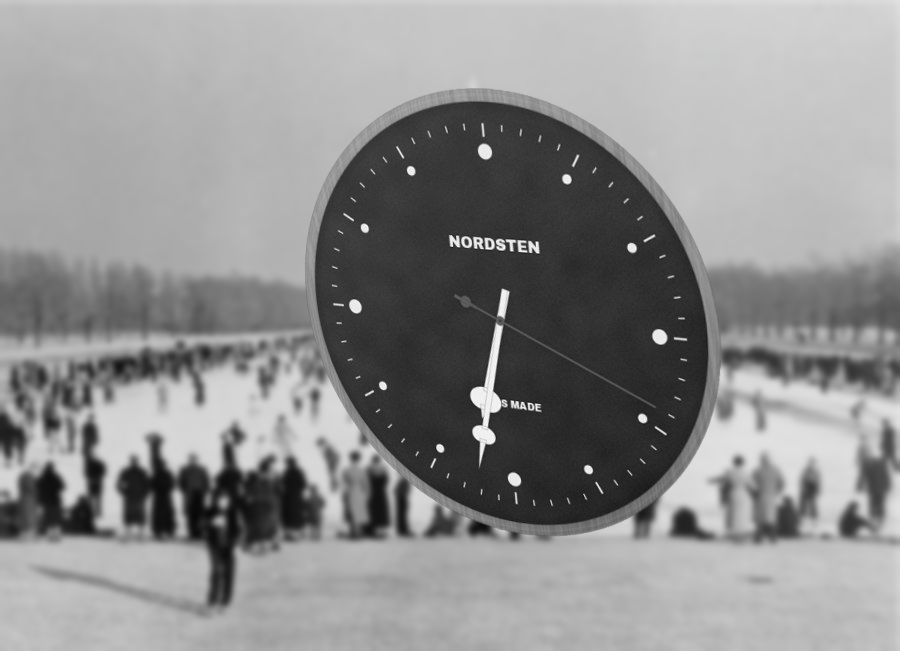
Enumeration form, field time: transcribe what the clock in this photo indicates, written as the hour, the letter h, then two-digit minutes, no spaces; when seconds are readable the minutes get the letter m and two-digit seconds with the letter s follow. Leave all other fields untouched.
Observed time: 6h32m19s
